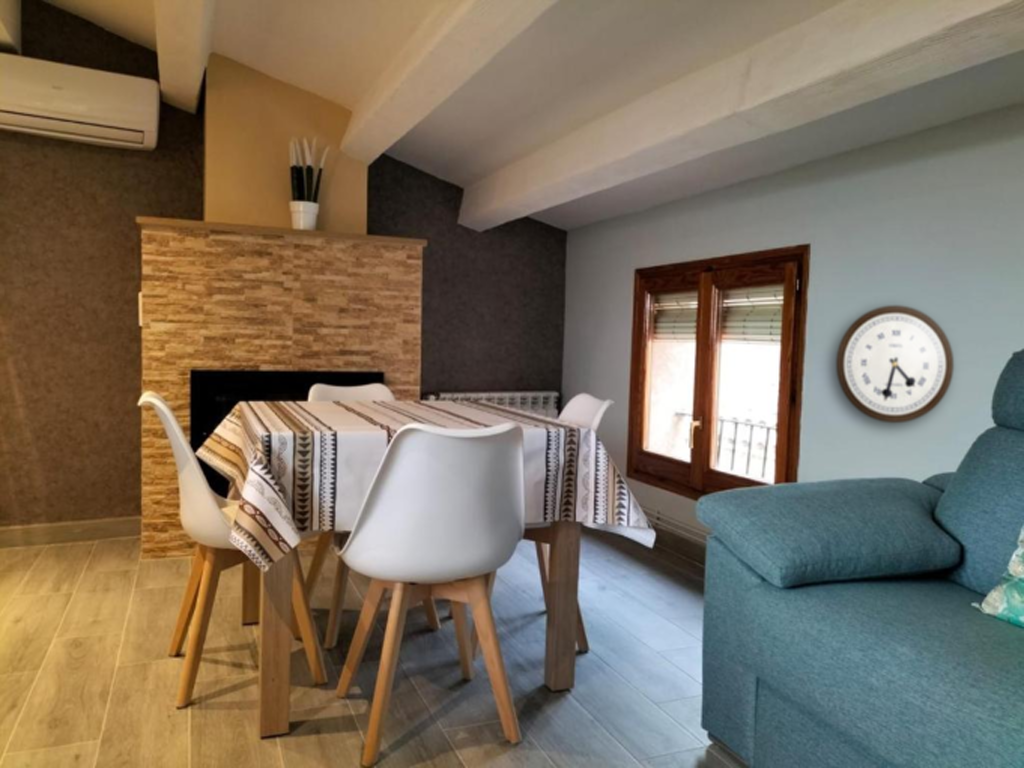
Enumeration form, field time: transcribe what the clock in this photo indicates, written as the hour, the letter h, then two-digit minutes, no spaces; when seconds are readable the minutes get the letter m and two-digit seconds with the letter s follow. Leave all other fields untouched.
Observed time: 4h32
